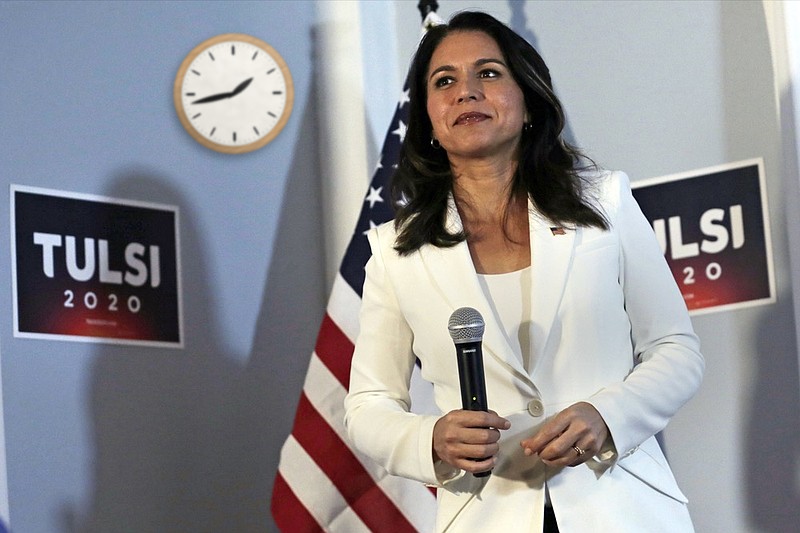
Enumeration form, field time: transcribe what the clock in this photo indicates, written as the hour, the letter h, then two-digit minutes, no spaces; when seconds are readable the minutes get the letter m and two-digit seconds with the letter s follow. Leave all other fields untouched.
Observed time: 1h43
